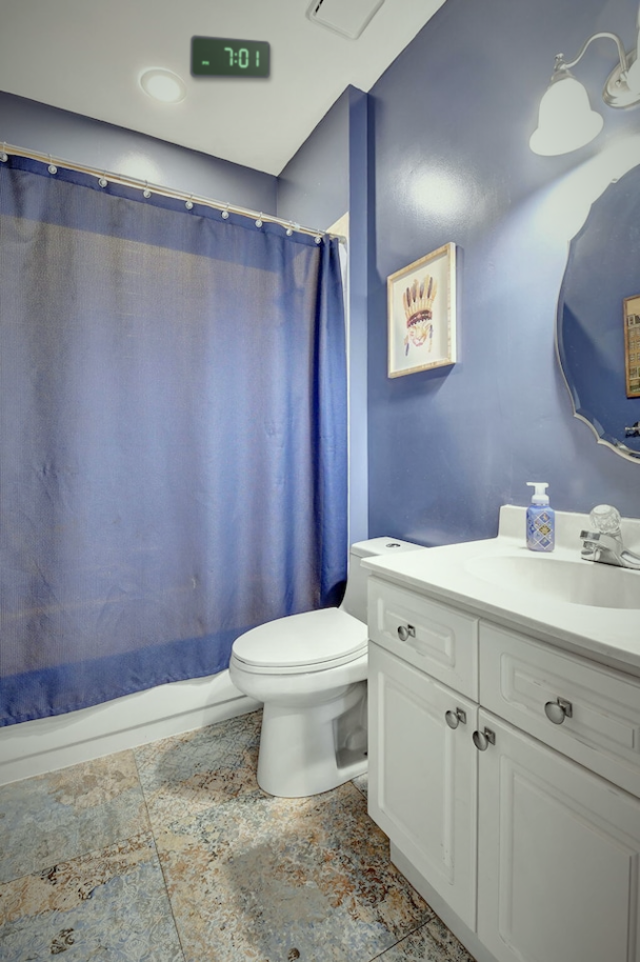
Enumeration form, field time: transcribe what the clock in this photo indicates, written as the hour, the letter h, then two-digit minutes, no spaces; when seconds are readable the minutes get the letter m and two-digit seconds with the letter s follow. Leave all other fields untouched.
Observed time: 7h01
